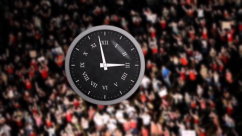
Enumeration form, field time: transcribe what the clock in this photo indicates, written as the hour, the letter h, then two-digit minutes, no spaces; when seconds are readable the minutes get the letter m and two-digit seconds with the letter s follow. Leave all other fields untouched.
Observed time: 2h58
